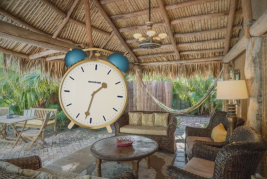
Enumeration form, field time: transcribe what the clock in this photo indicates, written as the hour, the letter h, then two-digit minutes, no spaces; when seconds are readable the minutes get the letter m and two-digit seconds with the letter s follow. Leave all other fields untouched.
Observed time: 1h32
